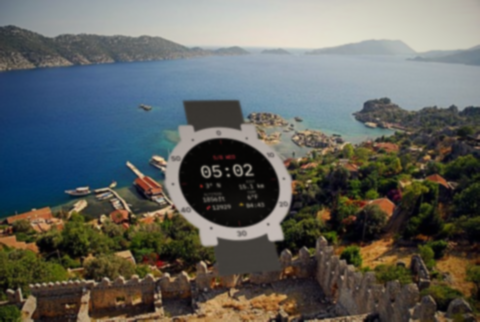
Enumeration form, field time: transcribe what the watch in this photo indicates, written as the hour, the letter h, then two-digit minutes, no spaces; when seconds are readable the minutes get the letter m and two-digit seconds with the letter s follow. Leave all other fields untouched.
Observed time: 5h02
